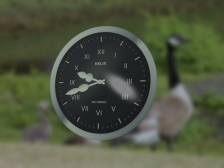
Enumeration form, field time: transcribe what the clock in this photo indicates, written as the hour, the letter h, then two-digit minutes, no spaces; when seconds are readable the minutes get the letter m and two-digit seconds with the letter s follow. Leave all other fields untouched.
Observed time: 9h42
